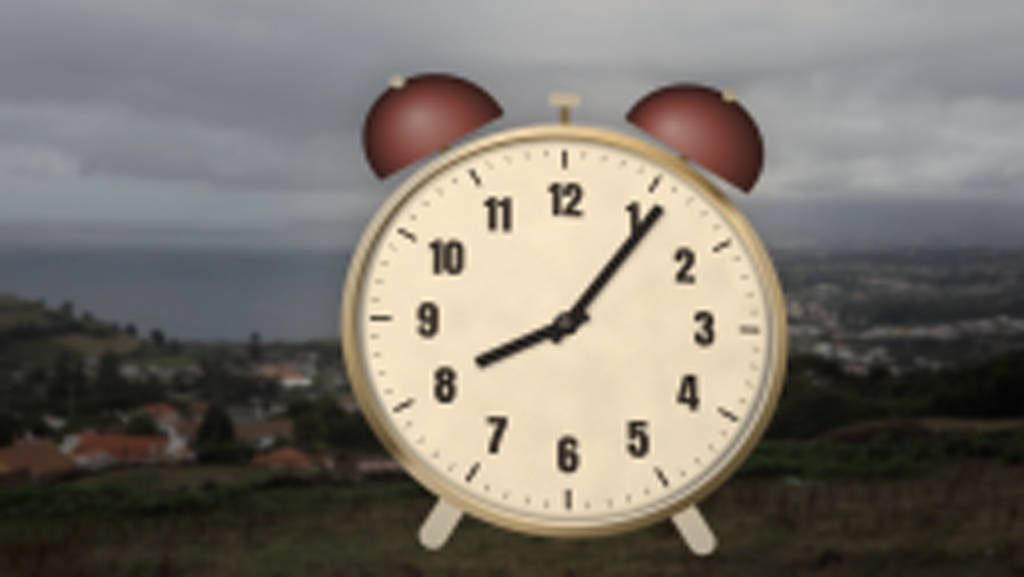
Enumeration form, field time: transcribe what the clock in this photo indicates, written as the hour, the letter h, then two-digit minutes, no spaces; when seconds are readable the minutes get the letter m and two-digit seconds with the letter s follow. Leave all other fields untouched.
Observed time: 8h06
